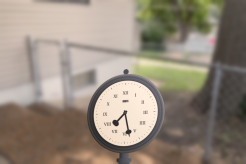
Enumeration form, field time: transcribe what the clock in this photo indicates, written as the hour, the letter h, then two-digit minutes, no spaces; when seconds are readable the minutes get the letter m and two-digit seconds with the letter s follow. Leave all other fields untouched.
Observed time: 7h28
